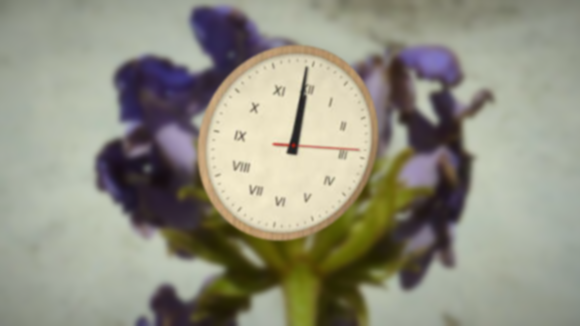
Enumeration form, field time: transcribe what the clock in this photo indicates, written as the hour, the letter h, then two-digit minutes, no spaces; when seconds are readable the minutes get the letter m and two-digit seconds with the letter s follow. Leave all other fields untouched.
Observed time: 11h59m14s
